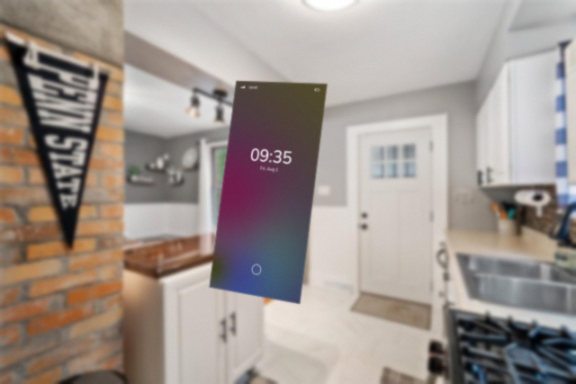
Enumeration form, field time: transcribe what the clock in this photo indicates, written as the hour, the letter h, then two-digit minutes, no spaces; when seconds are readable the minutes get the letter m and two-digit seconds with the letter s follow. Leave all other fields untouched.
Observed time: 9h35
